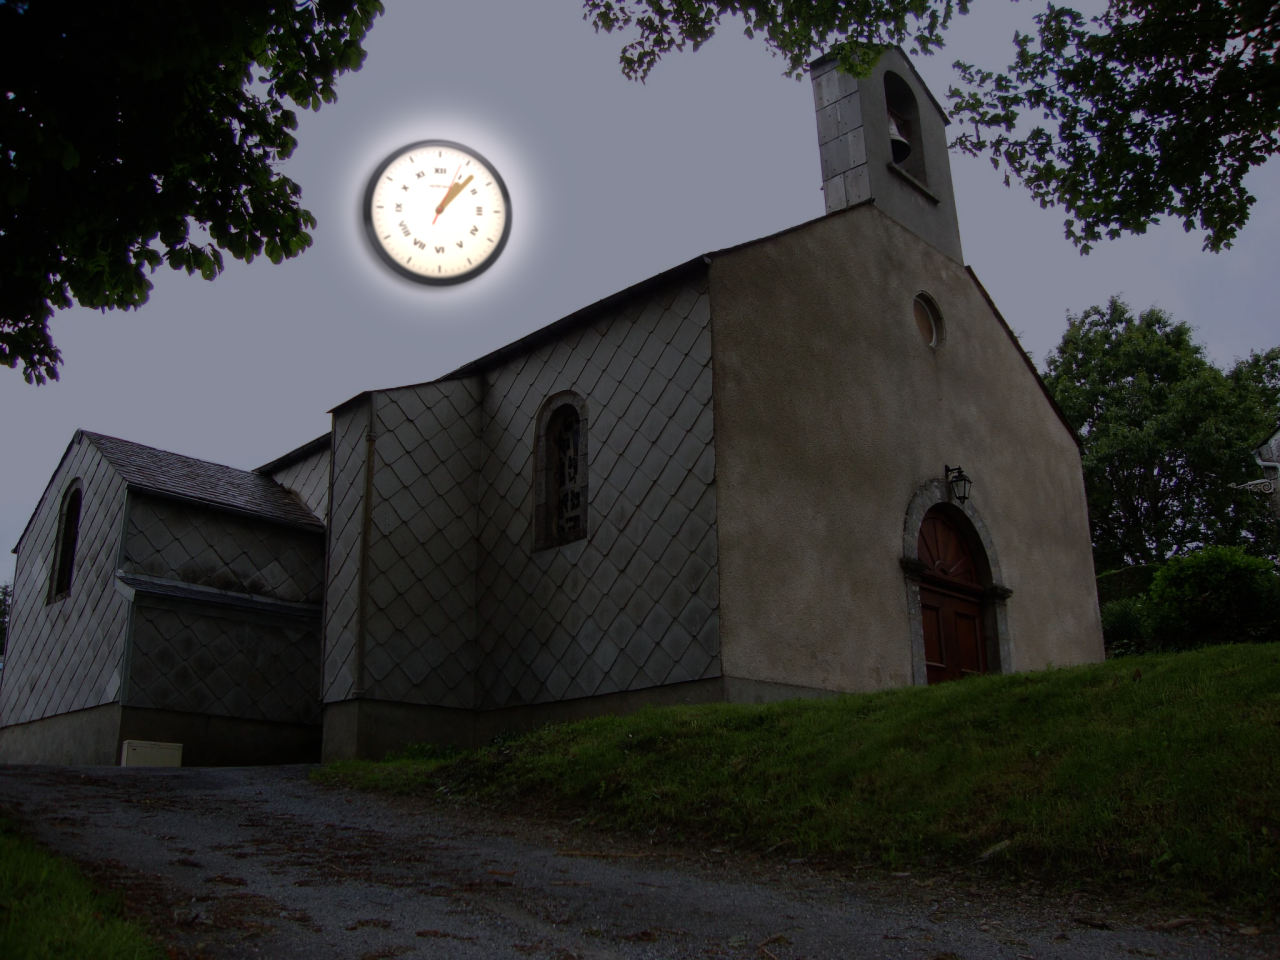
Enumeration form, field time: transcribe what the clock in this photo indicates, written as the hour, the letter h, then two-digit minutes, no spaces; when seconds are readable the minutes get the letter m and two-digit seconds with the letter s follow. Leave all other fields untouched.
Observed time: 1h07m04s
